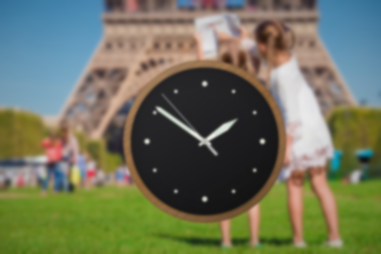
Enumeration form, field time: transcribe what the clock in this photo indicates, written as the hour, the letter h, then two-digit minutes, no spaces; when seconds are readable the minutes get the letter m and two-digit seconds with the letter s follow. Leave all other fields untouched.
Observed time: 1h50m53s
